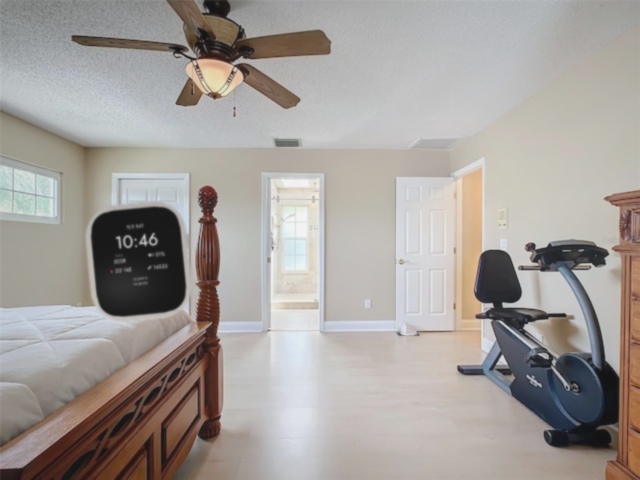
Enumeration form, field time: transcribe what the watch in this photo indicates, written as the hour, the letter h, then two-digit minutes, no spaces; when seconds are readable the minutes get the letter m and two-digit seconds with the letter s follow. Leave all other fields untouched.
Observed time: 10h46
